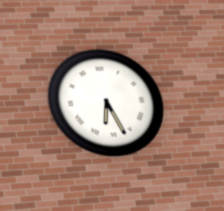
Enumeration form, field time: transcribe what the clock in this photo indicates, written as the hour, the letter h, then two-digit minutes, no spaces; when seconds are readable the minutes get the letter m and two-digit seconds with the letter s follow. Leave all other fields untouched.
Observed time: 6h27
